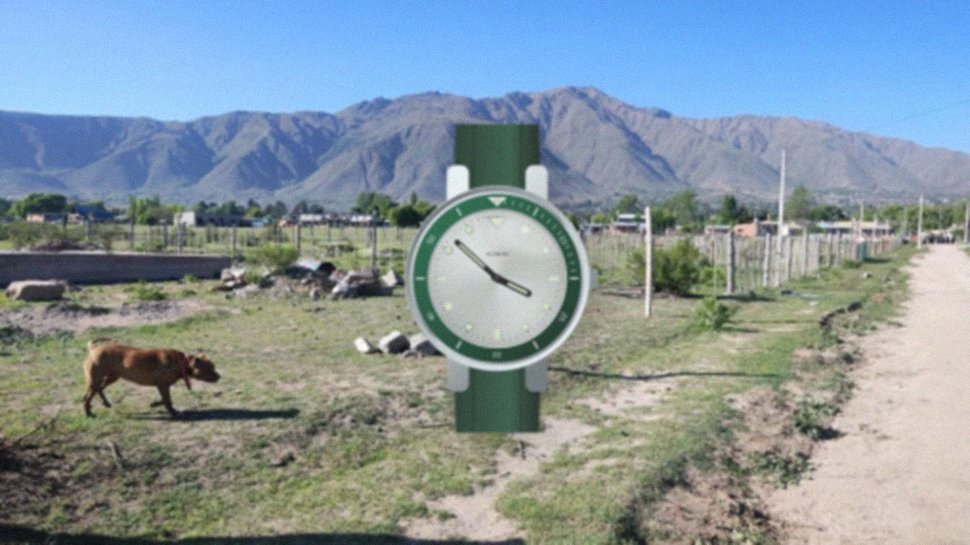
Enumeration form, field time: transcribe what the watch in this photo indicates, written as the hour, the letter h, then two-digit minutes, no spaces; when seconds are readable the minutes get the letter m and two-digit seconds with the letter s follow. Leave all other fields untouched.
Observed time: 3h52
